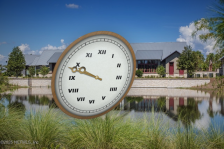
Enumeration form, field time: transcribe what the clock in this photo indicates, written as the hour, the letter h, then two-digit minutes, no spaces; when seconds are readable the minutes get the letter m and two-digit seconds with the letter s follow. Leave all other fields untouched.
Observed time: 9h48
